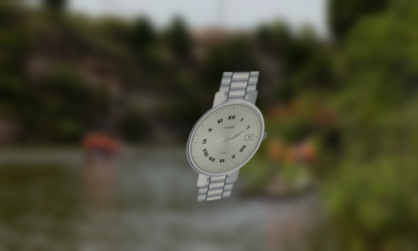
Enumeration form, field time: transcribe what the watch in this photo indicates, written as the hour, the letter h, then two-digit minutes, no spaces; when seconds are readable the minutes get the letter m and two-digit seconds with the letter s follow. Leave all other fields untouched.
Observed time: 2h10
